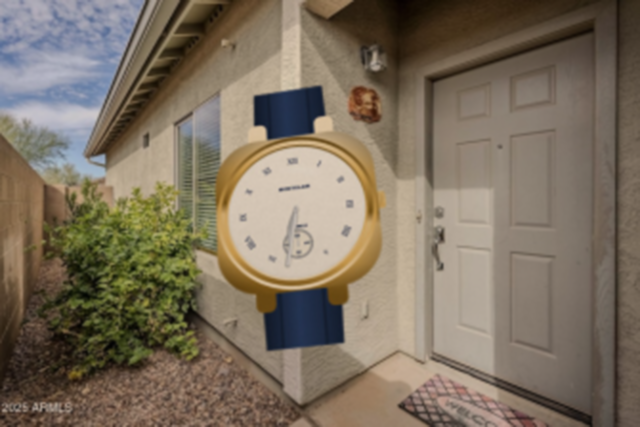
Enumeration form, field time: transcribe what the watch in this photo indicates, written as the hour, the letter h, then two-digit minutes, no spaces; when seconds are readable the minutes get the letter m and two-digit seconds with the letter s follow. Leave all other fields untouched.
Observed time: 6h32
